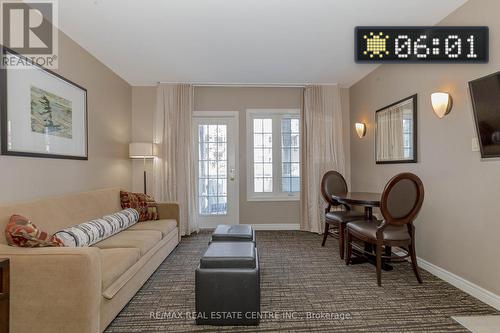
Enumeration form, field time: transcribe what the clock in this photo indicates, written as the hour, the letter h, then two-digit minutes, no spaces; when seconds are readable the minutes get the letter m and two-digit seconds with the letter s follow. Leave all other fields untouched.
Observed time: 6h01
